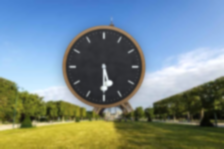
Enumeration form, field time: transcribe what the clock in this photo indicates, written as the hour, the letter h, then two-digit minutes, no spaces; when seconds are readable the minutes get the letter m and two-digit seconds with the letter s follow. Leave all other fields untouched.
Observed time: 5h30
